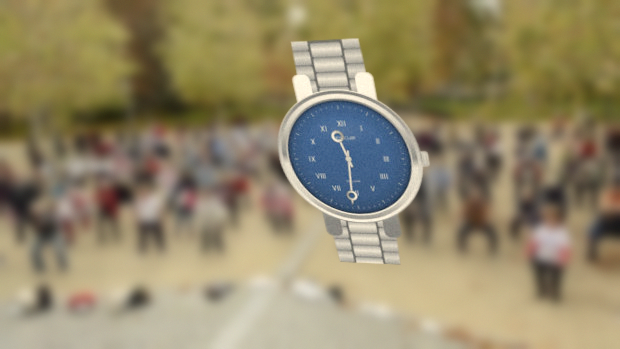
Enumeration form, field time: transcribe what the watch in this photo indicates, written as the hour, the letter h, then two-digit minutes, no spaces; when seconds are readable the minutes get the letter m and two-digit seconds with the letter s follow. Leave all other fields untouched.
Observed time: 11h31
